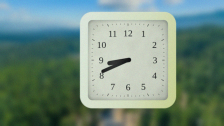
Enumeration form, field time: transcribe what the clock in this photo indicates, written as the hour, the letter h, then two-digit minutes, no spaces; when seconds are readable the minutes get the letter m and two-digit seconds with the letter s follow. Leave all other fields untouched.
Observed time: 8h41
